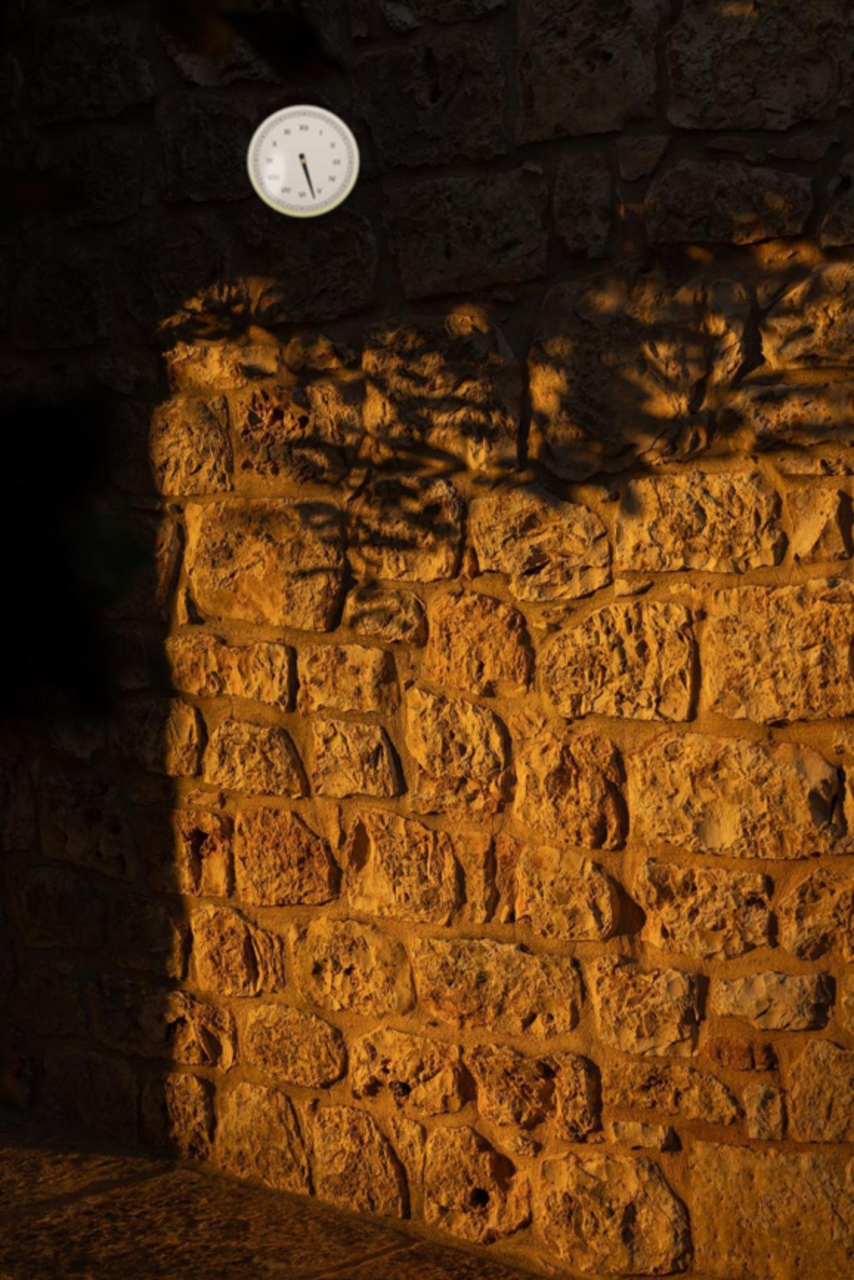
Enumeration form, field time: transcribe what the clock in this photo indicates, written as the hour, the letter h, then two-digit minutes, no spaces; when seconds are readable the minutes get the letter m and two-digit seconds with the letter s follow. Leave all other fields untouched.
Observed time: 5h27
